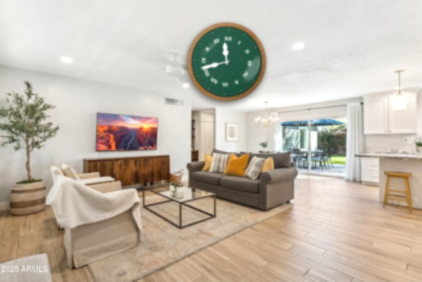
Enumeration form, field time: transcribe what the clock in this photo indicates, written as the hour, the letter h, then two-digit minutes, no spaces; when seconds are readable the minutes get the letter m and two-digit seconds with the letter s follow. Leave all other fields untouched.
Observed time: 11h42
